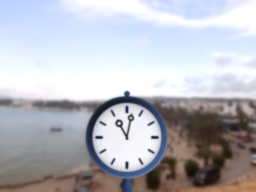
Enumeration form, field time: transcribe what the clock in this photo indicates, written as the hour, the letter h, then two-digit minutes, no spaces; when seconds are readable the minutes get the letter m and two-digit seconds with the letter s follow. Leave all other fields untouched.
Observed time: 11h02
